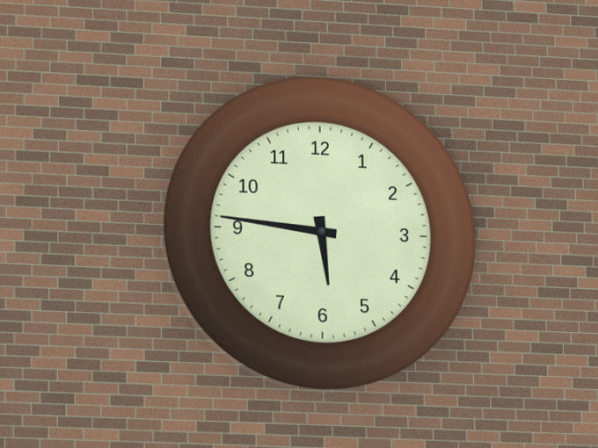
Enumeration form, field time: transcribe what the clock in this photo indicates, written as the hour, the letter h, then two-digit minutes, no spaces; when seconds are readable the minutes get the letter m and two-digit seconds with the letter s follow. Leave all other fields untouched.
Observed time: 5h46
